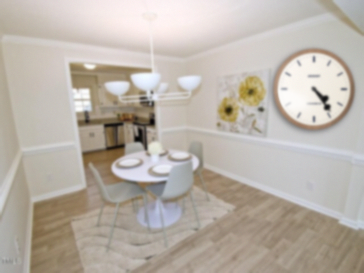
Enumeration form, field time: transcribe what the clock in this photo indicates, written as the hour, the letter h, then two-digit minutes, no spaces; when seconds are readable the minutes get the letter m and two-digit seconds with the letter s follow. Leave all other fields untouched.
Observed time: 4h24
